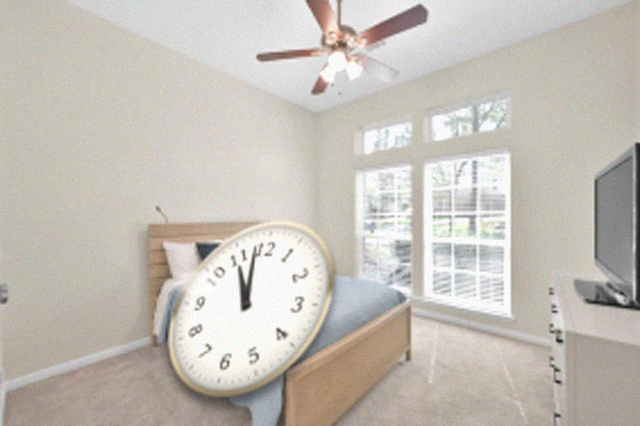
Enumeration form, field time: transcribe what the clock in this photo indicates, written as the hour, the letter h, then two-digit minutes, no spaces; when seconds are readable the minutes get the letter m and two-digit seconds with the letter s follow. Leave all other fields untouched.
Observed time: 10h58
